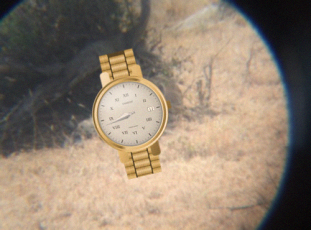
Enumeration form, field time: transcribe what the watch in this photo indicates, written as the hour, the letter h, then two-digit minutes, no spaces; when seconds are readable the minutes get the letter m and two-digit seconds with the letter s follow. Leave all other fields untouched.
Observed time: 8h43
